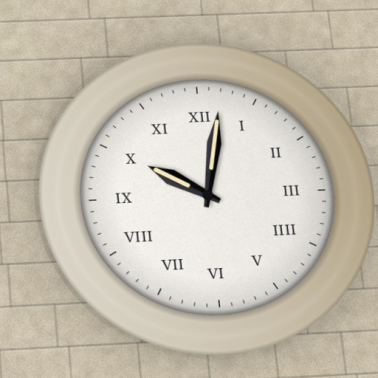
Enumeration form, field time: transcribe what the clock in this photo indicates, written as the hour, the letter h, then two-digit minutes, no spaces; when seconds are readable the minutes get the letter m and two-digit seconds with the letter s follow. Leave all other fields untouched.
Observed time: 10h02
